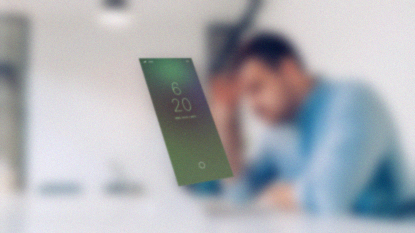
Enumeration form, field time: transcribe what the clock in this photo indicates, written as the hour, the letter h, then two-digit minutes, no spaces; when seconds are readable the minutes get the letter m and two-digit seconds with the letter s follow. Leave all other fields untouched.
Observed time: 6h20
